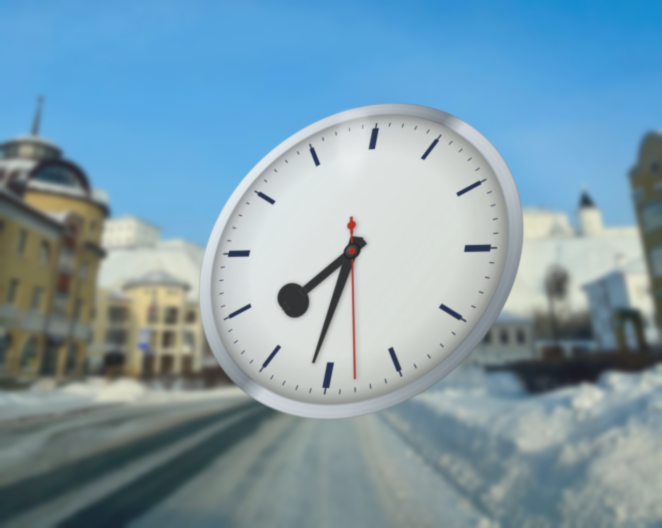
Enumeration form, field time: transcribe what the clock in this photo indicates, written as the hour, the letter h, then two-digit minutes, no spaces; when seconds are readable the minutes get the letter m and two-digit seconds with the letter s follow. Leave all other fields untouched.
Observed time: 7h31m28s
